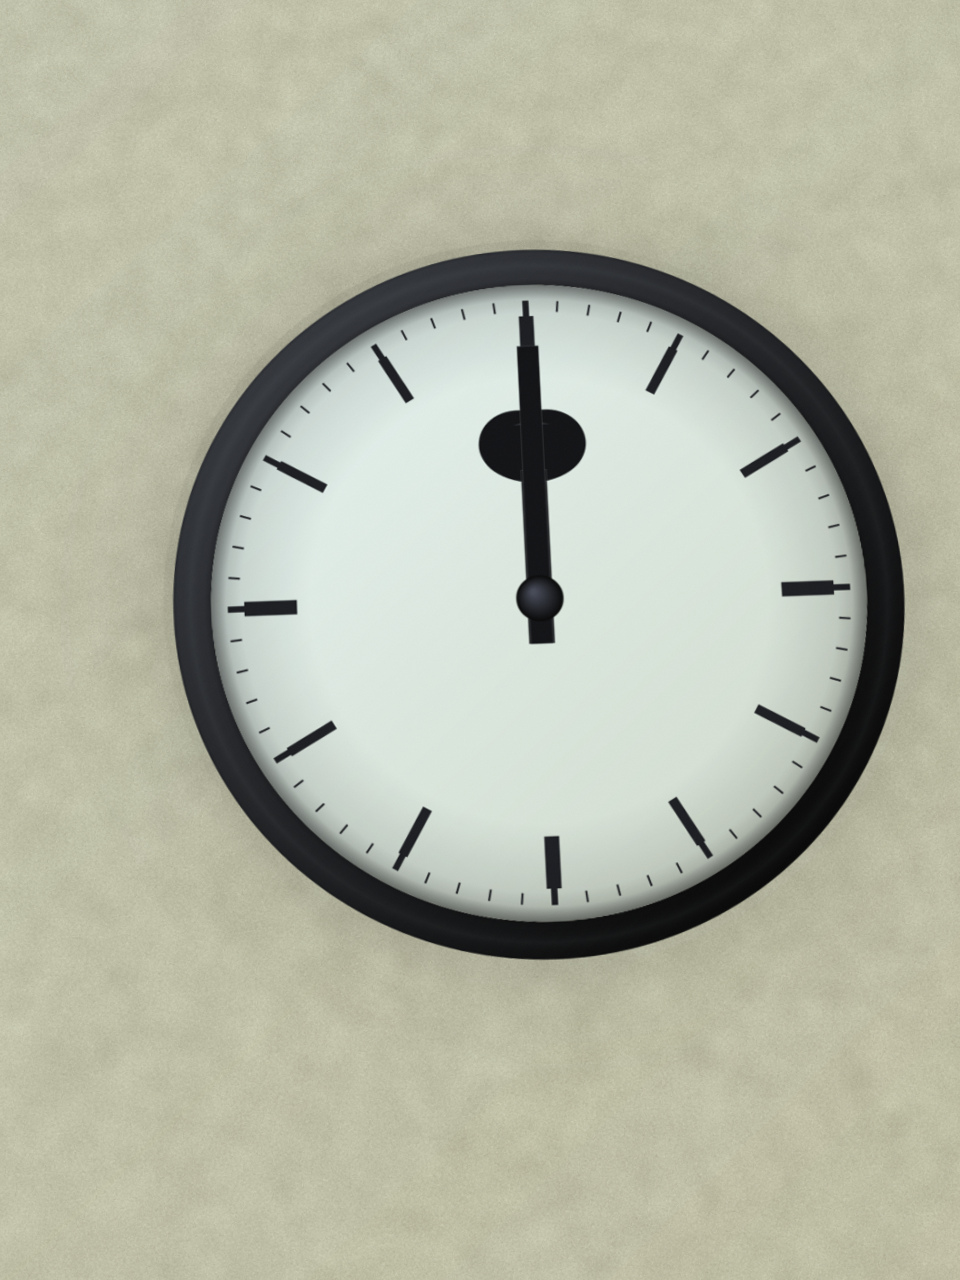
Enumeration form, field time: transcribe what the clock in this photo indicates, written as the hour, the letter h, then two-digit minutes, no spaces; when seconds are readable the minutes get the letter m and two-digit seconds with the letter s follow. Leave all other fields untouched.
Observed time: 12h00
